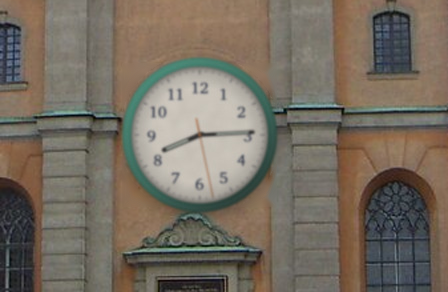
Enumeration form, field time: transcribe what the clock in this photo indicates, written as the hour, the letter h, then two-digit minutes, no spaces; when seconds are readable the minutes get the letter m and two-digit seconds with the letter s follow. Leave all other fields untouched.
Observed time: 8h14m28s
